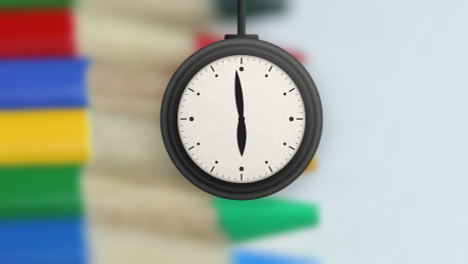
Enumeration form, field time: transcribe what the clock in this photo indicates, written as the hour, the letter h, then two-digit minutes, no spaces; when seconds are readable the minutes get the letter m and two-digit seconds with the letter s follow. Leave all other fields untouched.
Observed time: 5h59
